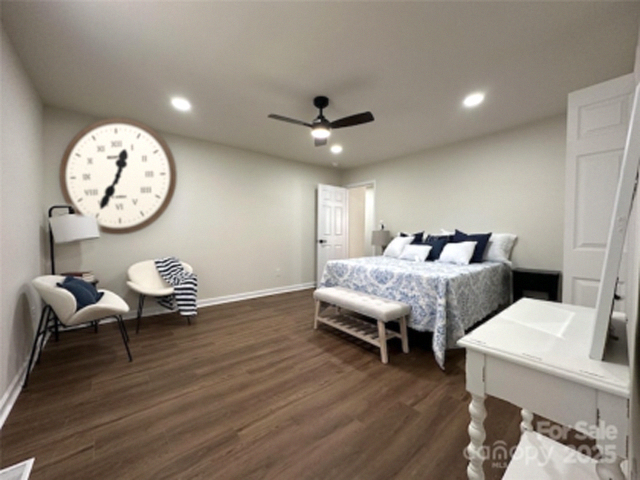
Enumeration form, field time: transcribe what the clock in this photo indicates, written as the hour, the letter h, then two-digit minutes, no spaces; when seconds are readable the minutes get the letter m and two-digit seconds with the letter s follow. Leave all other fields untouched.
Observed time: 12h35
